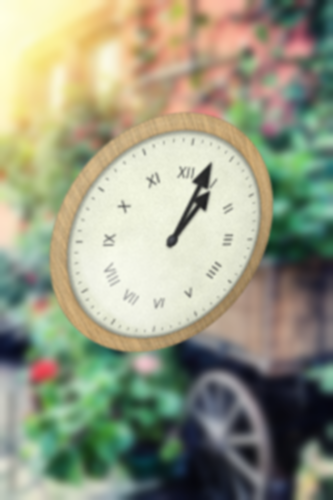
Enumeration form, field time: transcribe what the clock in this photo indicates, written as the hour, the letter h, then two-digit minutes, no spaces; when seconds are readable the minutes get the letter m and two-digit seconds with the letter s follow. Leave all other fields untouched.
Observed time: 1h03
